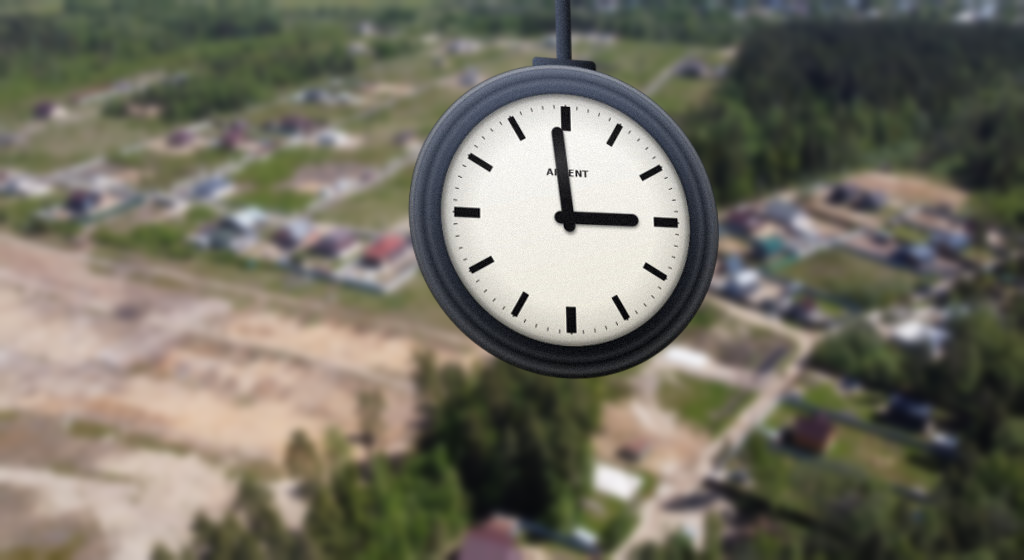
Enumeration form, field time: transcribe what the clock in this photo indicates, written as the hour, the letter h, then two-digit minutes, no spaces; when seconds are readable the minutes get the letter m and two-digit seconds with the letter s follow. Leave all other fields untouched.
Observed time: 2h59
